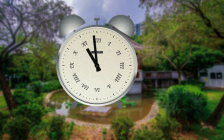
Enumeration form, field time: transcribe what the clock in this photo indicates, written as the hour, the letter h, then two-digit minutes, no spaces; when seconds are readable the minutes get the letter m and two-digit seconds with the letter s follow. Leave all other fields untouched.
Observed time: 10h59
